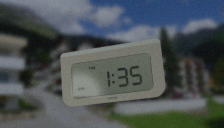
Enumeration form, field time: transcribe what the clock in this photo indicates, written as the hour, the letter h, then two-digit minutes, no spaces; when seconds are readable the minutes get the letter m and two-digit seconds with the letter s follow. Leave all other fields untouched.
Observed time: 1h35
